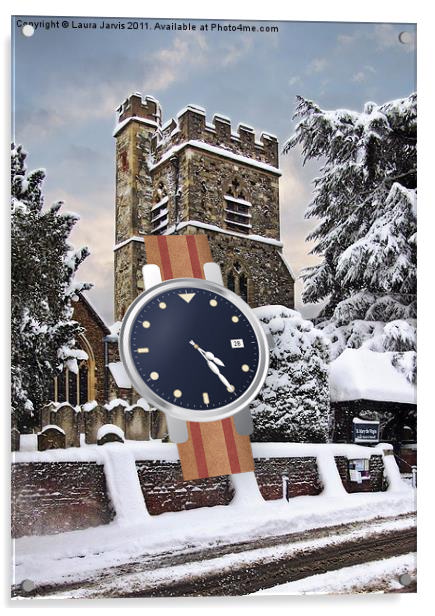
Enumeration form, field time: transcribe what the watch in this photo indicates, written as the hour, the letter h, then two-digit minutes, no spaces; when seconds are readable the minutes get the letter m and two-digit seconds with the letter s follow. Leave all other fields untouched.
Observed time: 4h25
